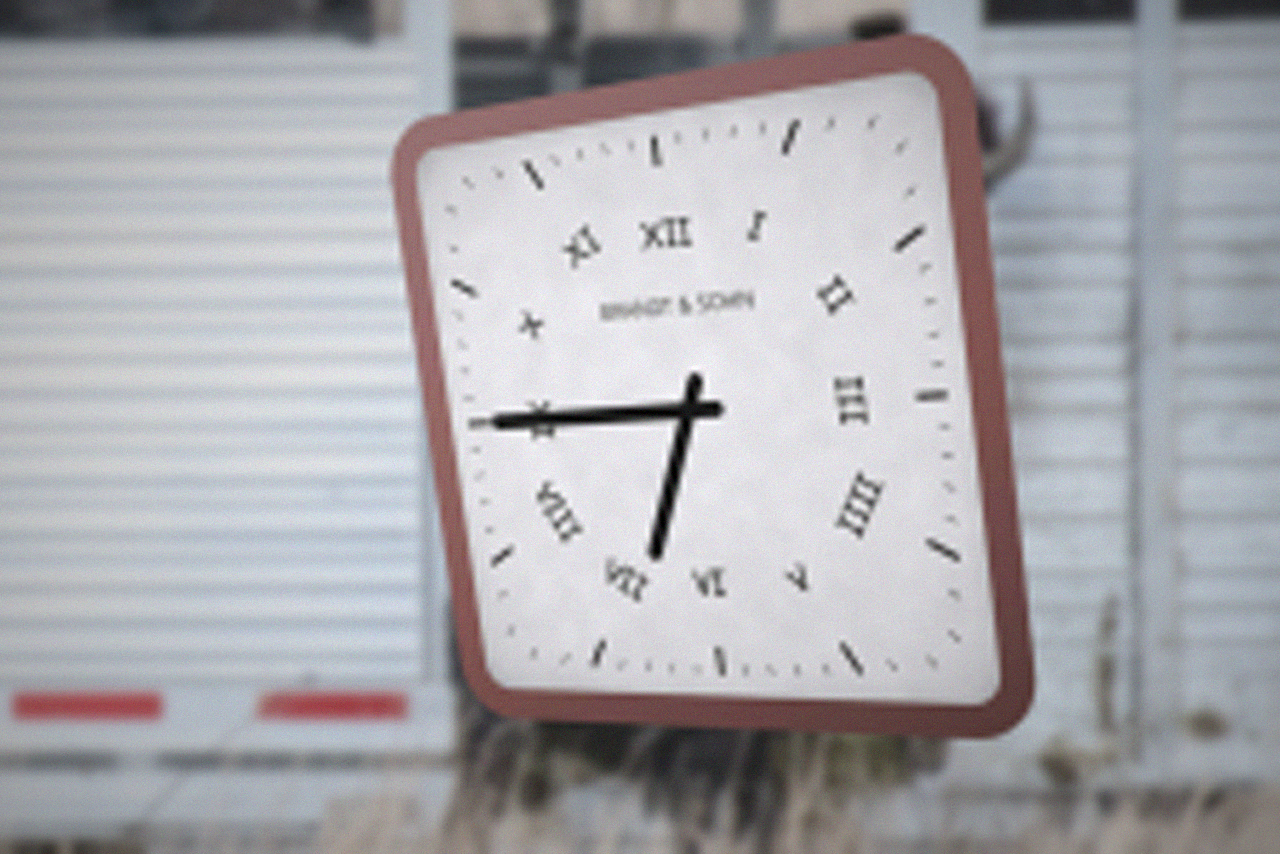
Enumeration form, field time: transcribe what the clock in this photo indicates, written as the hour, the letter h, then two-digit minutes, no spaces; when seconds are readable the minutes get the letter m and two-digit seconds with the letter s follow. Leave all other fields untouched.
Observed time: 6h45
